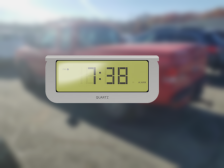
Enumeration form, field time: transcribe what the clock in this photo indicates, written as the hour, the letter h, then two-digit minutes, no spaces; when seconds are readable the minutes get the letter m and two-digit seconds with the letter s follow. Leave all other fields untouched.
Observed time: 7h38
